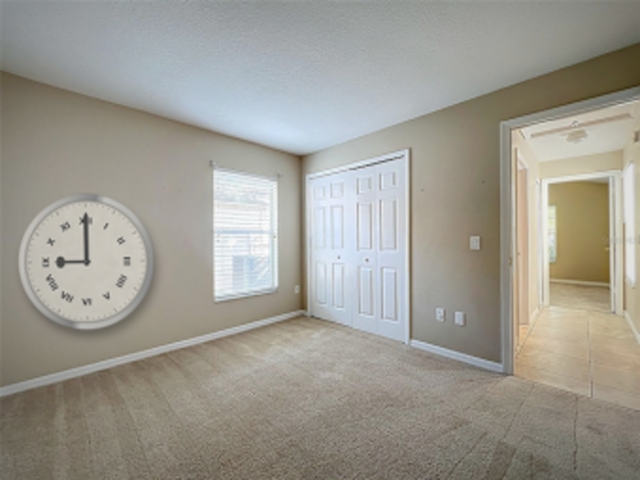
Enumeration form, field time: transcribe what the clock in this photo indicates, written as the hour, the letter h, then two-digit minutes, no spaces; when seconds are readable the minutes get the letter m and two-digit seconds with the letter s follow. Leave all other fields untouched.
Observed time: 9h00
